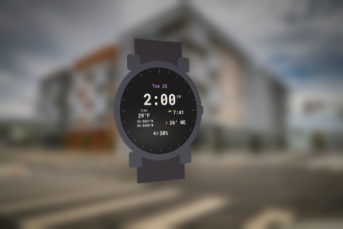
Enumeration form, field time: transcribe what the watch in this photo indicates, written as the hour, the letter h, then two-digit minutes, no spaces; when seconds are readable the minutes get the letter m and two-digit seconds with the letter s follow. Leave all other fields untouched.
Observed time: 2h00
